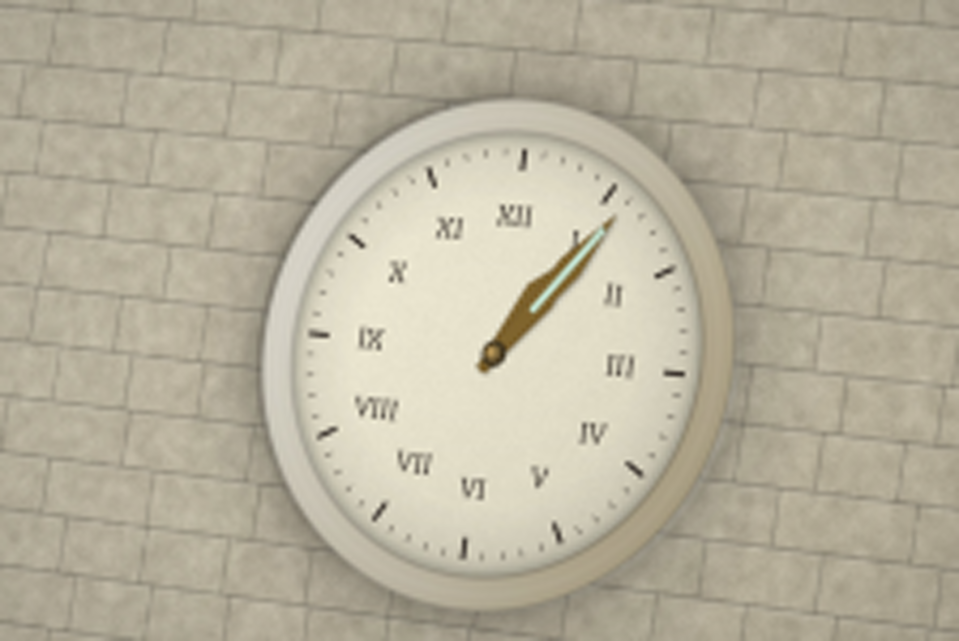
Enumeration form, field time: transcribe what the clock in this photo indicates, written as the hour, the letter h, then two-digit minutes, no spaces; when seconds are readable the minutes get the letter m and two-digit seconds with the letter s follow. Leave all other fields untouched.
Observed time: 1h06
